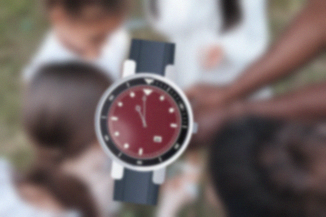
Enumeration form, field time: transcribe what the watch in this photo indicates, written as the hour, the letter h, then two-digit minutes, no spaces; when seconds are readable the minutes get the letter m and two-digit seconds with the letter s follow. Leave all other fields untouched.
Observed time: 10h59
